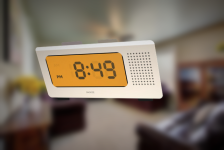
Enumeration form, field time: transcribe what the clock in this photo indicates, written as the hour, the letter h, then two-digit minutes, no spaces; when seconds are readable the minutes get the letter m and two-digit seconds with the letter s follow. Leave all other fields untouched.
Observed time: 8h49
